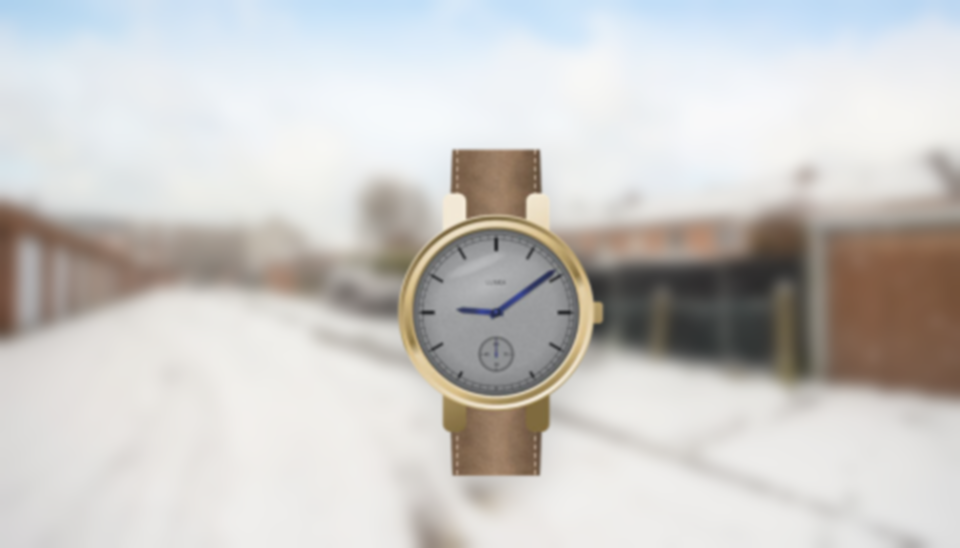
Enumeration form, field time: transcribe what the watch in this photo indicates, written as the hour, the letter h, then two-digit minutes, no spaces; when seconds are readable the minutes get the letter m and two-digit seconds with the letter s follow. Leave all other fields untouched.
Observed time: 9h09
